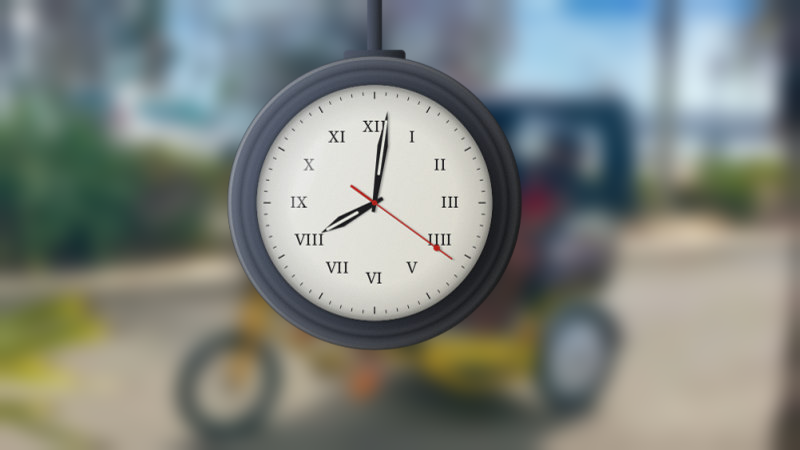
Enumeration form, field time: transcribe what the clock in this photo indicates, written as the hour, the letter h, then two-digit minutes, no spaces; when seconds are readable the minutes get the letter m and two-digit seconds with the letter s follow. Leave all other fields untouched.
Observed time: 8h01m21s
